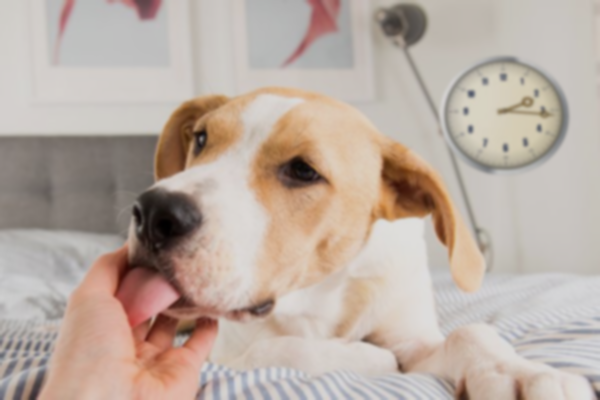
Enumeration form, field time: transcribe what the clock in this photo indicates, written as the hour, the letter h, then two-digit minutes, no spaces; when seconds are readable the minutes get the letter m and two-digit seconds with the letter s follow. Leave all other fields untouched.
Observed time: 2h16
